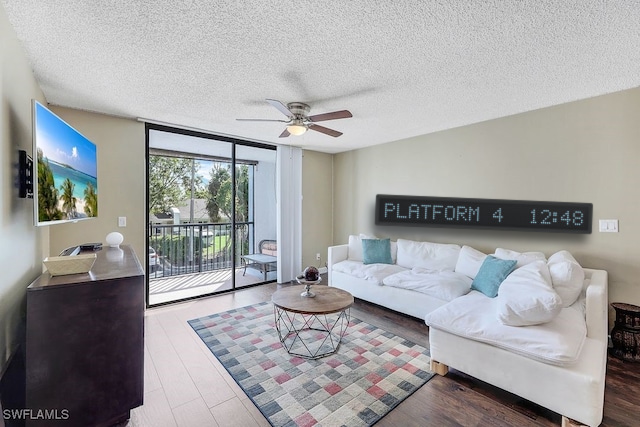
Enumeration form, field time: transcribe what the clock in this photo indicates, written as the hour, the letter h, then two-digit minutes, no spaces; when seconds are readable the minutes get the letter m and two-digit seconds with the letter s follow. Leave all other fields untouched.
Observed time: 12h48
